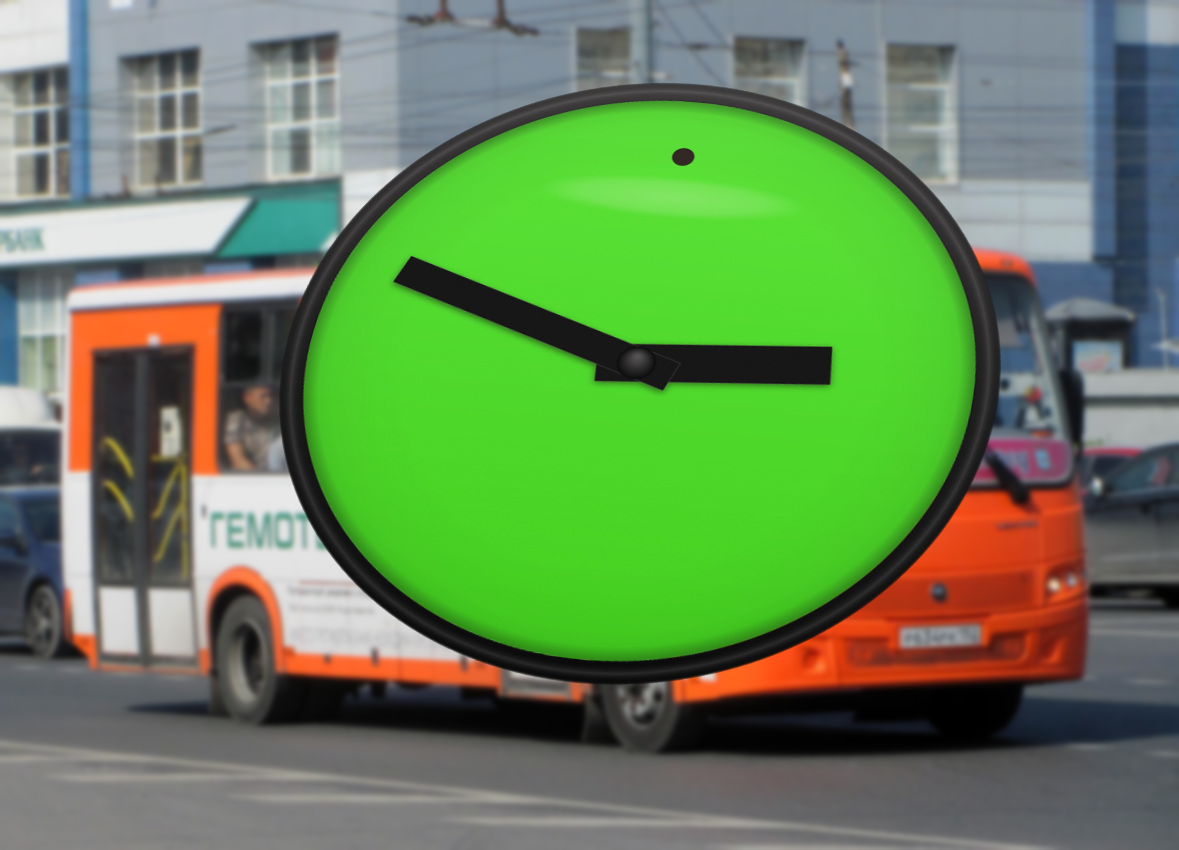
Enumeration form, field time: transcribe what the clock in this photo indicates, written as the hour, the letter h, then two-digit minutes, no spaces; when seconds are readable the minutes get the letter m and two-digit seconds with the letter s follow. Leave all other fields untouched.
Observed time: 2h48
